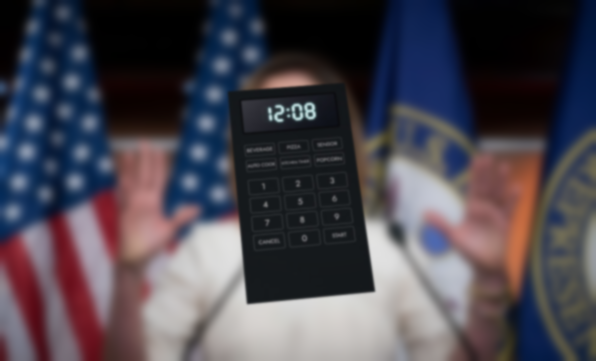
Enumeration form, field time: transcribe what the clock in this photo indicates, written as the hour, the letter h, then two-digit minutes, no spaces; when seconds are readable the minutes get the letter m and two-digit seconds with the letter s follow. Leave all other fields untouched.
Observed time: 12h08
